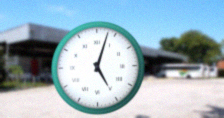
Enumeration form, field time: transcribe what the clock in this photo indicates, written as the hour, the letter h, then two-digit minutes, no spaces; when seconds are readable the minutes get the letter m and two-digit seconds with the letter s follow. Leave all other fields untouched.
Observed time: 5h03
